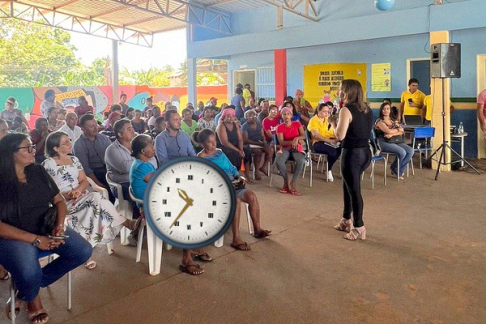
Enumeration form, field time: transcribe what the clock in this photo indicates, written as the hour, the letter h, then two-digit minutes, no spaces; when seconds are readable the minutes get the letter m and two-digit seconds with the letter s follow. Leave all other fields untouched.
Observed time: 10h36
